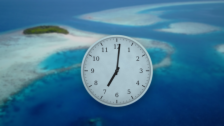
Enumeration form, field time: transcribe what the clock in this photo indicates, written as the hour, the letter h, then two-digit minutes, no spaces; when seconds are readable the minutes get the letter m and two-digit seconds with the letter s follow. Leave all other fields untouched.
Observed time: 7h01
